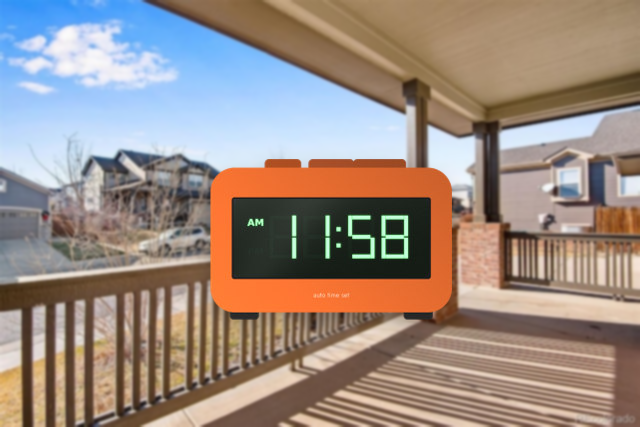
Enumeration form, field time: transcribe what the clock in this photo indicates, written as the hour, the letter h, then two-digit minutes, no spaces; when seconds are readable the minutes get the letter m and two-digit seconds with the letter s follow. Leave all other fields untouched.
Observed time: 11h58
